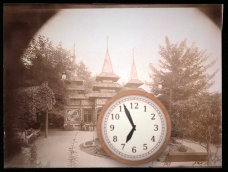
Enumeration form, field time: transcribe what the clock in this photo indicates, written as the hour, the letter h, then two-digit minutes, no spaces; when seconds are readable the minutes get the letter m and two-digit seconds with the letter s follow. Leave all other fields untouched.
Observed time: 6h56
